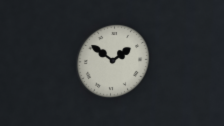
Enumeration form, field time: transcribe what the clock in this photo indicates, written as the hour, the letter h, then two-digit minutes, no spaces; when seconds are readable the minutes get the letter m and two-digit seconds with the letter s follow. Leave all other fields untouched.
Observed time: 1h51
